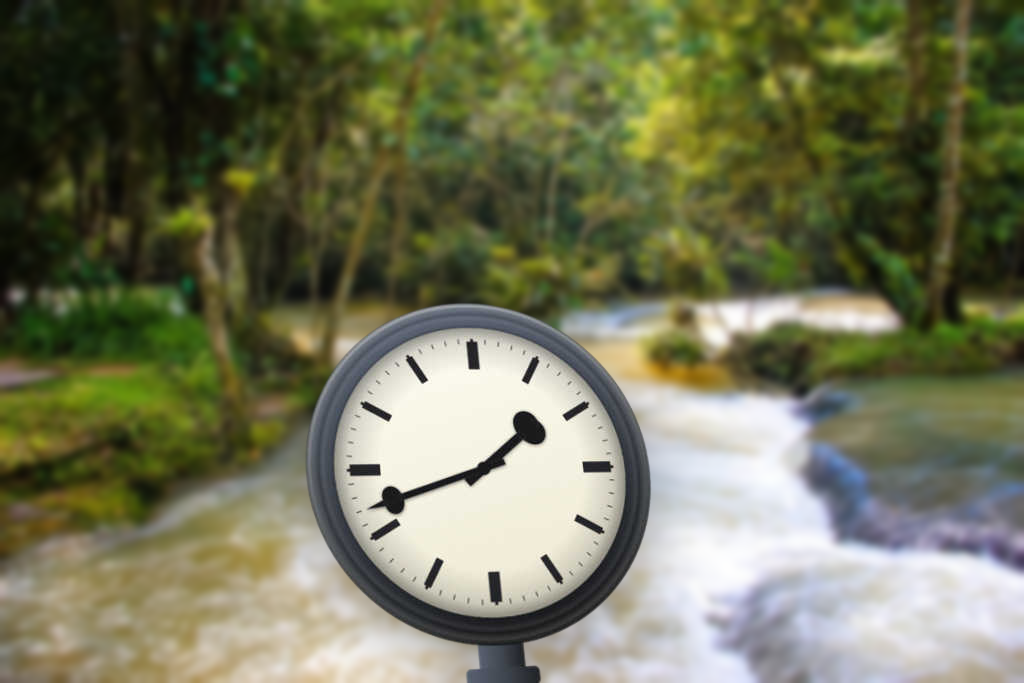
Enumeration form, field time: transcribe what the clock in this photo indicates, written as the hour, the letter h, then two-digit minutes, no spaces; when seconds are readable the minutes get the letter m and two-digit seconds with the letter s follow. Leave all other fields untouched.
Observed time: 1h42
